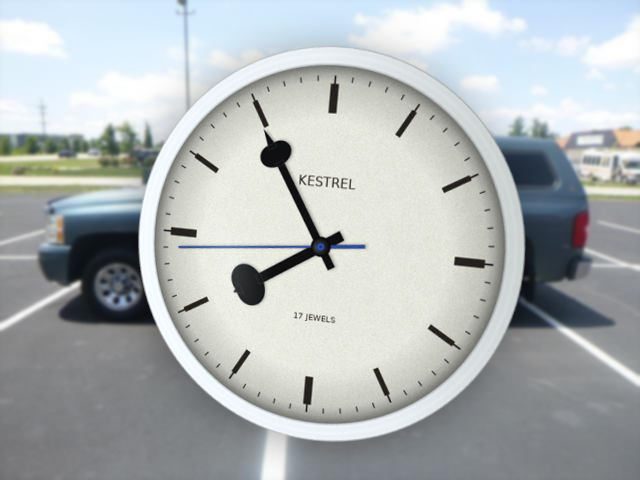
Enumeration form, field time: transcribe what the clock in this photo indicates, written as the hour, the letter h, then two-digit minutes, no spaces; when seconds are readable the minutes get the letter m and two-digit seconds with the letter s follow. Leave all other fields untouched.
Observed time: 7h54m44s
